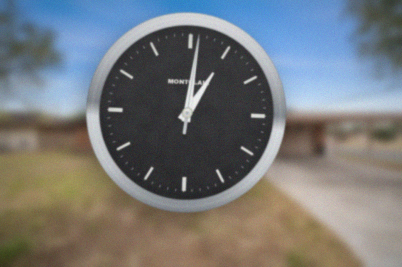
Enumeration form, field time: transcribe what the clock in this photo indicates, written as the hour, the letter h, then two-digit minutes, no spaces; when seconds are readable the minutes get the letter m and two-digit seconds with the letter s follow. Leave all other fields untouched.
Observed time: 1h01m01s
